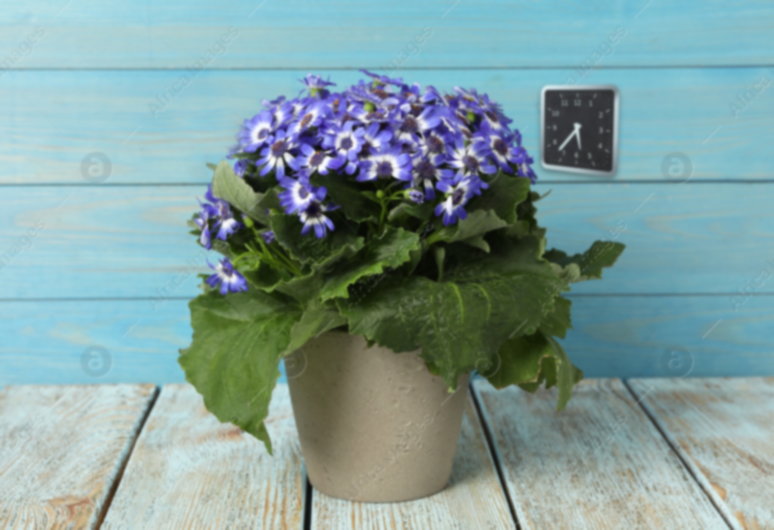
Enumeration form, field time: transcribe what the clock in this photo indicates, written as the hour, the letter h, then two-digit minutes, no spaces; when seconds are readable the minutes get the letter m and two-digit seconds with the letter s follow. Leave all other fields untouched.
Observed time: 5h37
